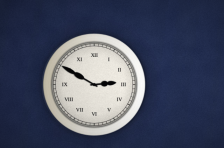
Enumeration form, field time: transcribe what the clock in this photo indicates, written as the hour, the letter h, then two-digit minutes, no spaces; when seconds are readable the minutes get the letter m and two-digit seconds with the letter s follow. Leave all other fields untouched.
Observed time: 2h50
